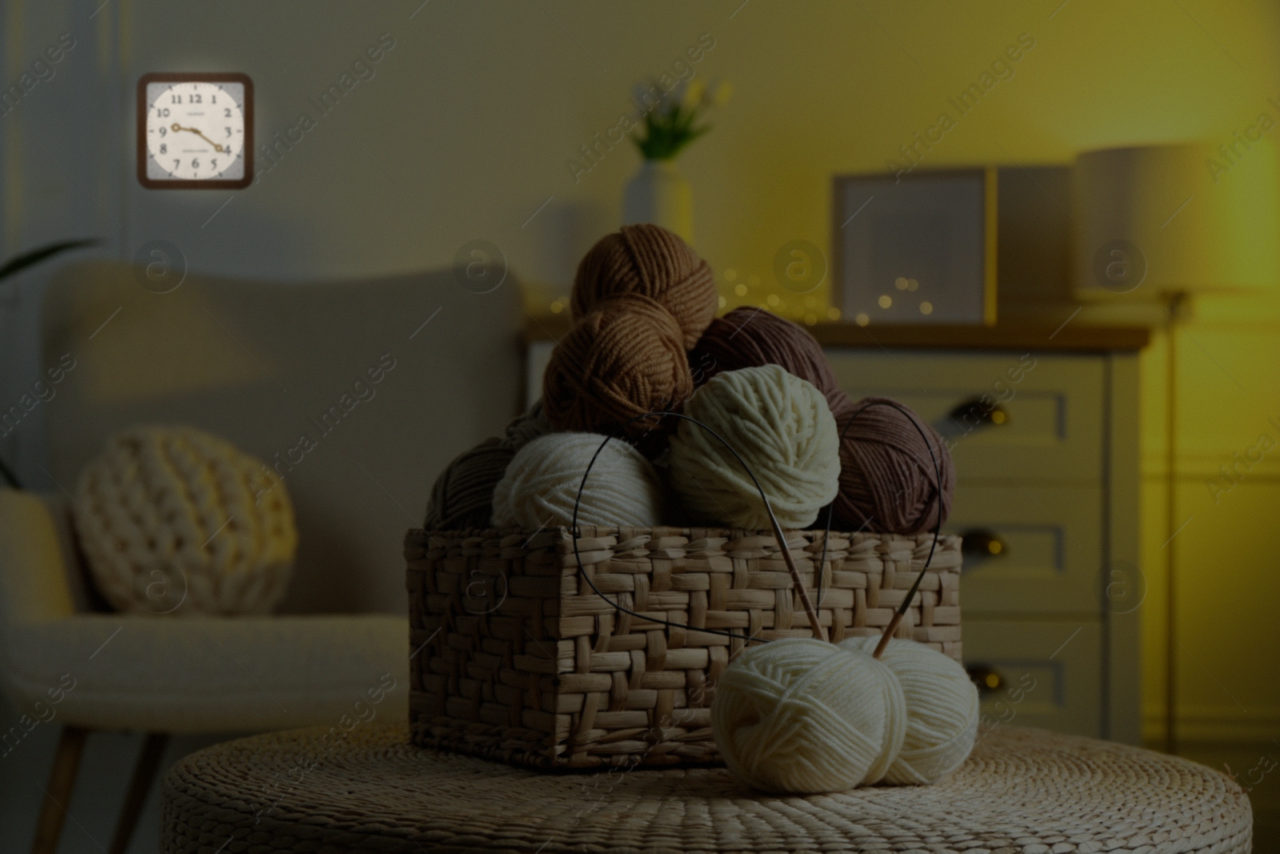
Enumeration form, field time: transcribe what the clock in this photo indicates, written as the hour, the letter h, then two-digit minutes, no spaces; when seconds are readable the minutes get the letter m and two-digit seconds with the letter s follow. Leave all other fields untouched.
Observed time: 9h21
